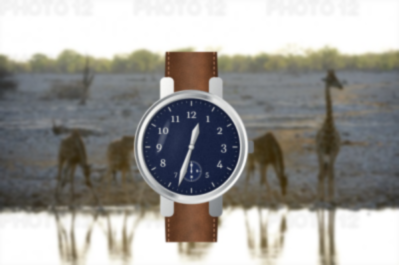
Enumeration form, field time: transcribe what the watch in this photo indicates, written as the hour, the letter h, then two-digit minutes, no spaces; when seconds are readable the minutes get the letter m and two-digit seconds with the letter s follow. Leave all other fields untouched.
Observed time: 12h33
